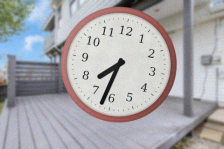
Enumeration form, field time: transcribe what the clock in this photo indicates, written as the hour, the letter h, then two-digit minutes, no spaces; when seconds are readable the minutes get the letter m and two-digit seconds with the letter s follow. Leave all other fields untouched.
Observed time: 7h32
